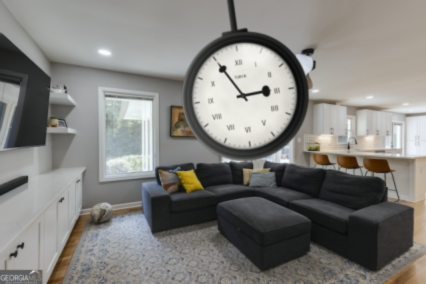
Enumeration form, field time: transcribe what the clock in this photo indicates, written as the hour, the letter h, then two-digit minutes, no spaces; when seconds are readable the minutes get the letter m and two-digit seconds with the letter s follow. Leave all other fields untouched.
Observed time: 2h55
